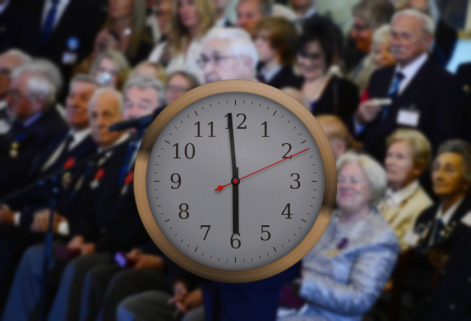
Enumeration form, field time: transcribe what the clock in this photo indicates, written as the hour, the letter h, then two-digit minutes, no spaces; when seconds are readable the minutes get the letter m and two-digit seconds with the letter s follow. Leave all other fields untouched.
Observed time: 5h59m11s
